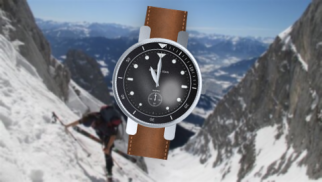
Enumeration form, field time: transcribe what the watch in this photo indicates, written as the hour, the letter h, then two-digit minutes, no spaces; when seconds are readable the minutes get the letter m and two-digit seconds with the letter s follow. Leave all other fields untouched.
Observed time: 11h00
